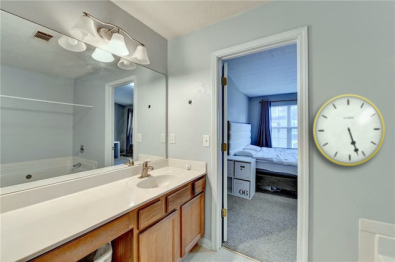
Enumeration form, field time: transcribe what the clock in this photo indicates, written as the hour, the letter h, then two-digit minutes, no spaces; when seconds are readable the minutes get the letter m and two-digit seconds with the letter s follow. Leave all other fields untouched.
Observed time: 5h27
